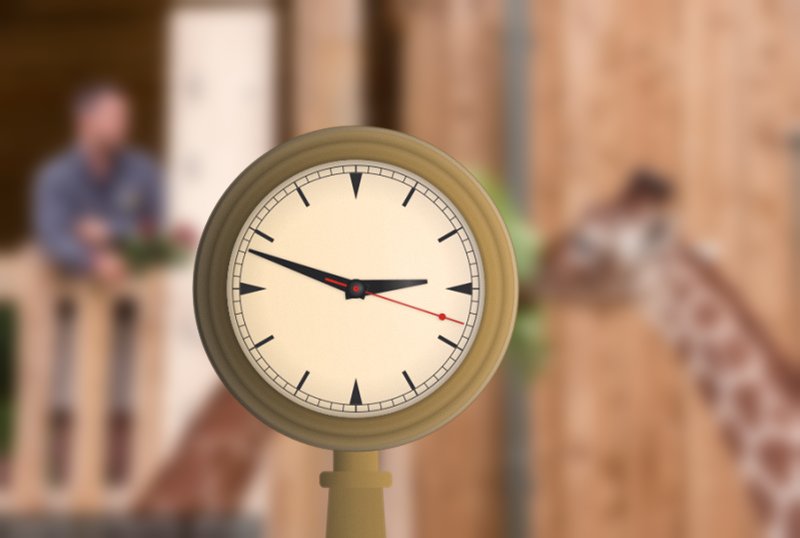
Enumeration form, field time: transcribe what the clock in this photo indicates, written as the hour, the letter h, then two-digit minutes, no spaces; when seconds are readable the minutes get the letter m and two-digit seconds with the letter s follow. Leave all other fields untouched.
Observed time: 2h48m18s
